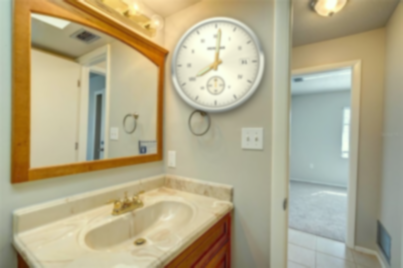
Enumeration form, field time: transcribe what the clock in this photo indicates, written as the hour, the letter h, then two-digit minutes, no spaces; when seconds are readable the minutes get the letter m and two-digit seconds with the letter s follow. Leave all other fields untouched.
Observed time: 8h01
